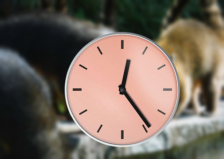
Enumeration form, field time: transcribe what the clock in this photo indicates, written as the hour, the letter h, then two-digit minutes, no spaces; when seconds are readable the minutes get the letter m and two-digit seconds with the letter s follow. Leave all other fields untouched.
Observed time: 12h24
